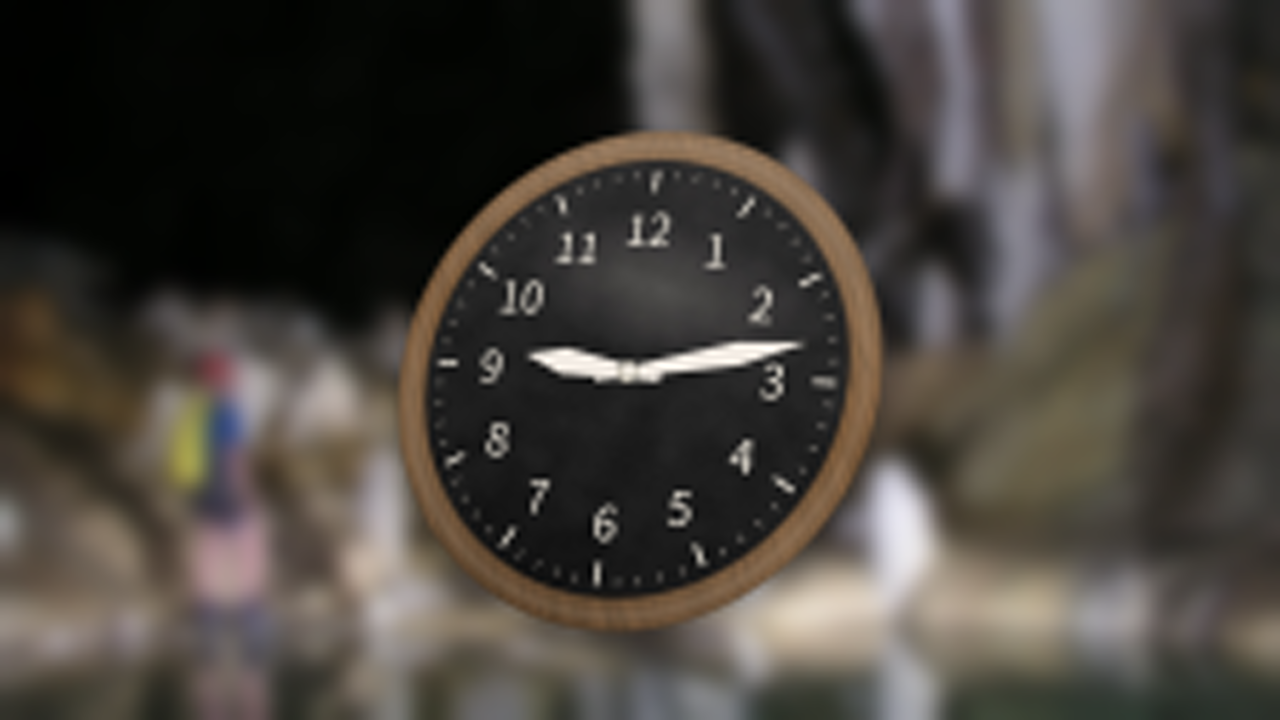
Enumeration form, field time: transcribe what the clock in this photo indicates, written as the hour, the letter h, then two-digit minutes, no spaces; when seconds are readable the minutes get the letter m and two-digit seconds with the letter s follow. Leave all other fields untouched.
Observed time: 9h13
